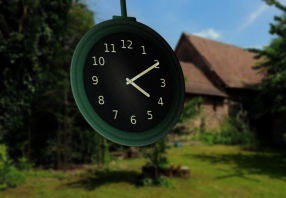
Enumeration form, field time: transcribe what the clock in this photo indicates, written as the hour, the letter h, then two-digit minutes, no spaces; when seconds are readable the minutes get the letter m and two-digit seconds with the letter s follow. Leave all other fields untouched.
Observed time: 4h10
